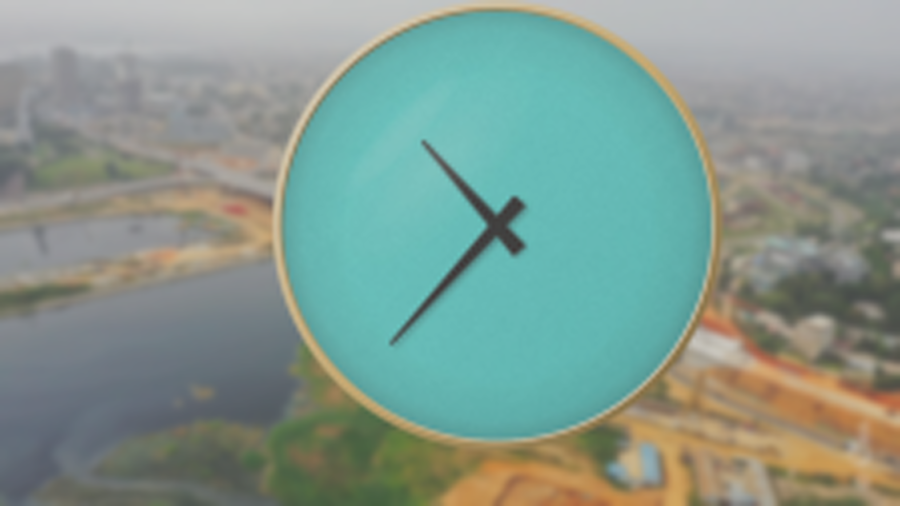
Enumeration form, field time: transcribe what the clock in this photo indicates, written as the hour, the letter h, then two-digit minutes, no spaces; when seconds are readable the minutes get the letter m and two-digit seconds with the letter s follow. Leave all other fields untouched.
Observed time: 10h37
